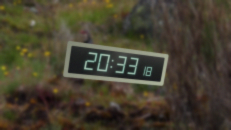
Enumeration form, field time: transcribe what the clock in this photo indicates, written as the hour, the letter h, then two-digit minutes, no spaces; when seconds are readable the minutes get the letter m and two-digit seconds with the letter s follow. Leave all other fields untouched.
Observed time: 20h33m18s
